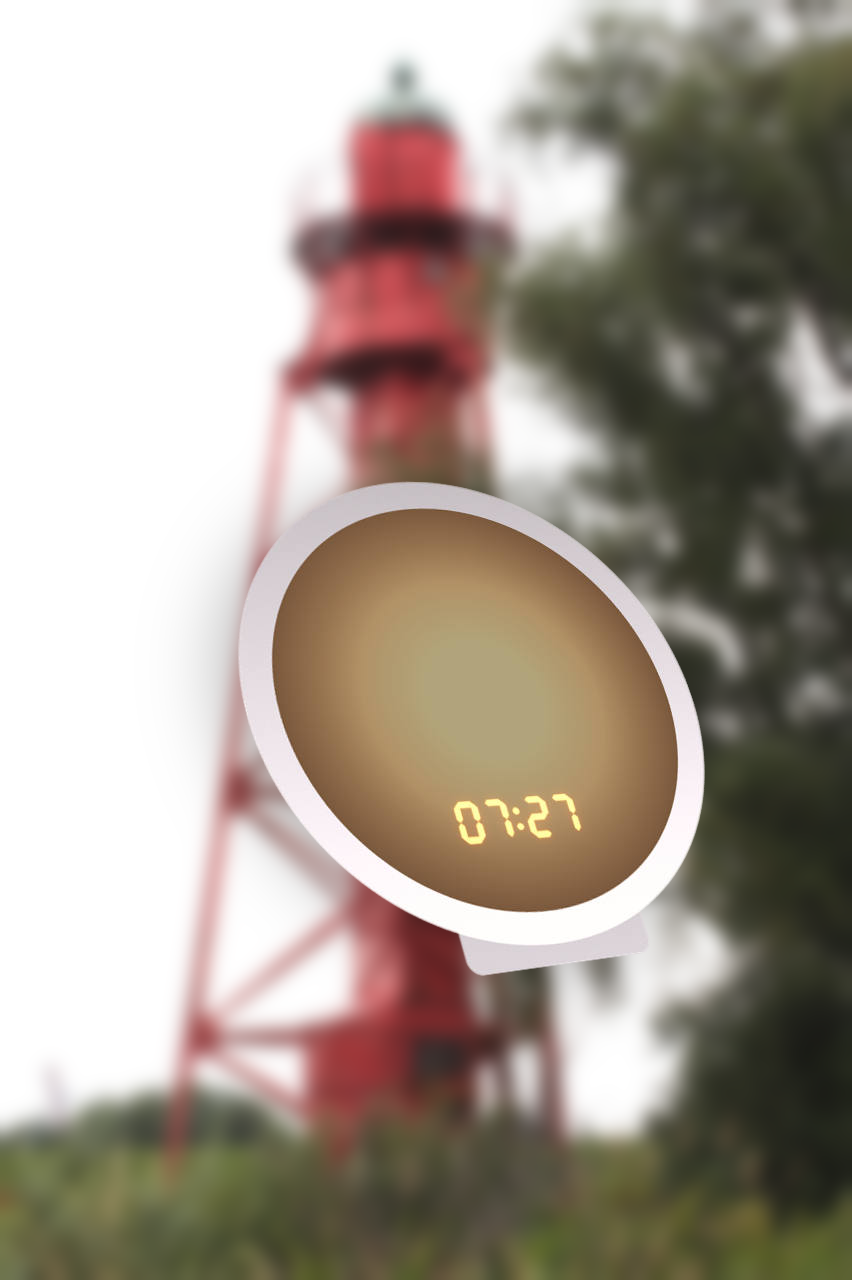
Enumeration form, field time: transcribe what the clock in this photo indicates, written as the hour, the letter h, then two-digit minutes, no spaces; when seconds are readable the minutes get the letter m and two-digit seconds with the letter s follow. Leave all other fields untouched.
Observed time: 7h27
